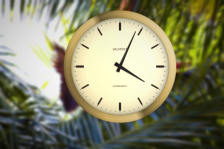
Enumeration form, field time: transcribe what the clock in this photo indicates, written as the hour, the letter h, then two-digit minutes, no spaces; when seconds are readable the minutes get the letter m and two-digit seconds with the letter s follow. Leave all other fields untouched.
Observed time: 4h04
